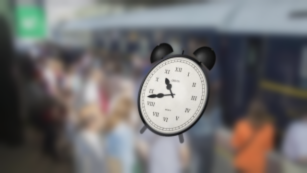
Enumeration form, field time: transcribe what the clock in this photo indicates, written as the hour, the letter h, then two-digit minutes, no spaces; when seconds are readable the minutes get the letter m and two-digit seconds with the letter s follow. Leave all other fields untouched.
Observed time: 10h43
